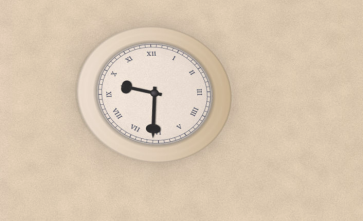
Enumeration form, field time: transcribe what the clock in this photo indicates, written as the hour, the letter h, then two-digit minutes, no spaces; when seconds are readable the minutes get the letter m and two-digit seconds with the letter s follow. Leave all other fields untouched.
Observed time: 9h31
